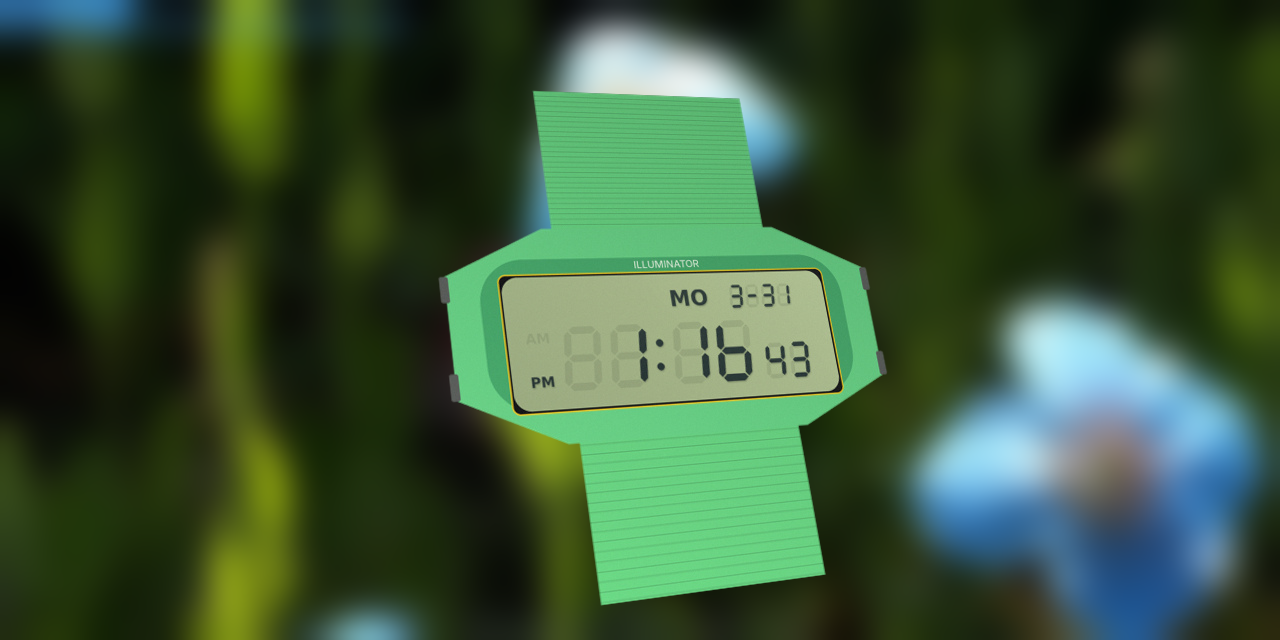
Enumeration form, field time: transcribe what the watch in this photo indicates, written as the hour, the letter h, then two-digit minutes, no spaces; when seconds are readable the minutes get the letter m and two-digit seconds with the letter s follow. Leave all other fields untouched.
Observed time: 1h16m43s
